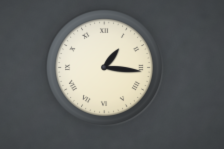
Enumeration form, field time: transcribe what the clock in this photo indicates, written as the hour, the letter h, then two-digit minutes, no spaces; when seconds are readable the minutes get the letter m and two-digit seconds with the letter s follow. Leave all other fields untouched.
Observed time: 1h16
